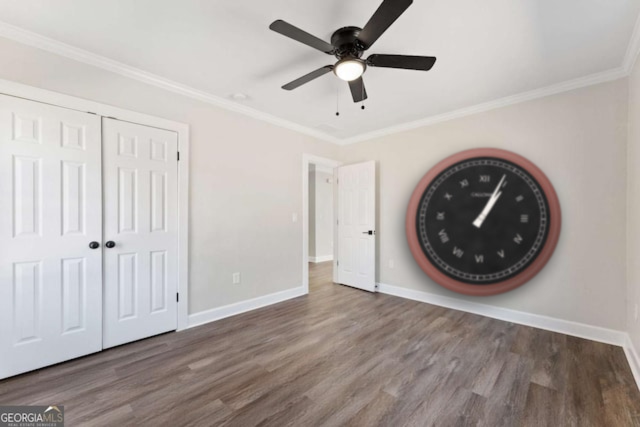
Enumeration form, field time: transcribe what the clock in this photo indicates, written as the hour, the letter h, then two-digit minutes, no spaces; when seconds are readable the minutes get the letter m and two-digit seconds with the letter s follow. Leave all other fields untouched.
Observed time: 1h04
